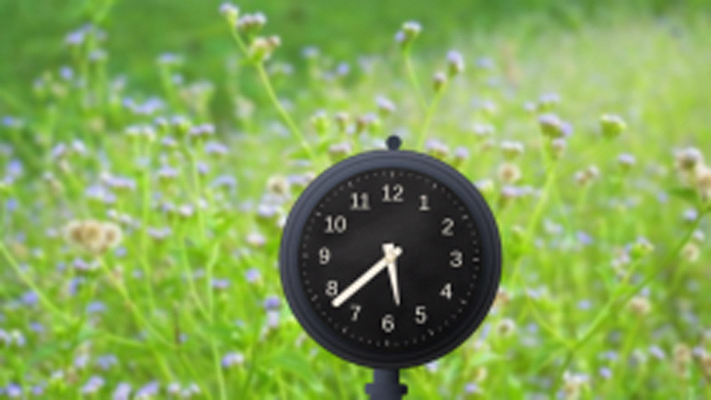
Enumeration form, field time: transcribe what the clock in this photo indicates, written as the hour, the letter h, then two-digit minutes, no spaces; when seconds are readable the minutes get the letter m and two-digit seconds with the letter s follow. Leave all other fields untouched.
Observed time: 5h38
